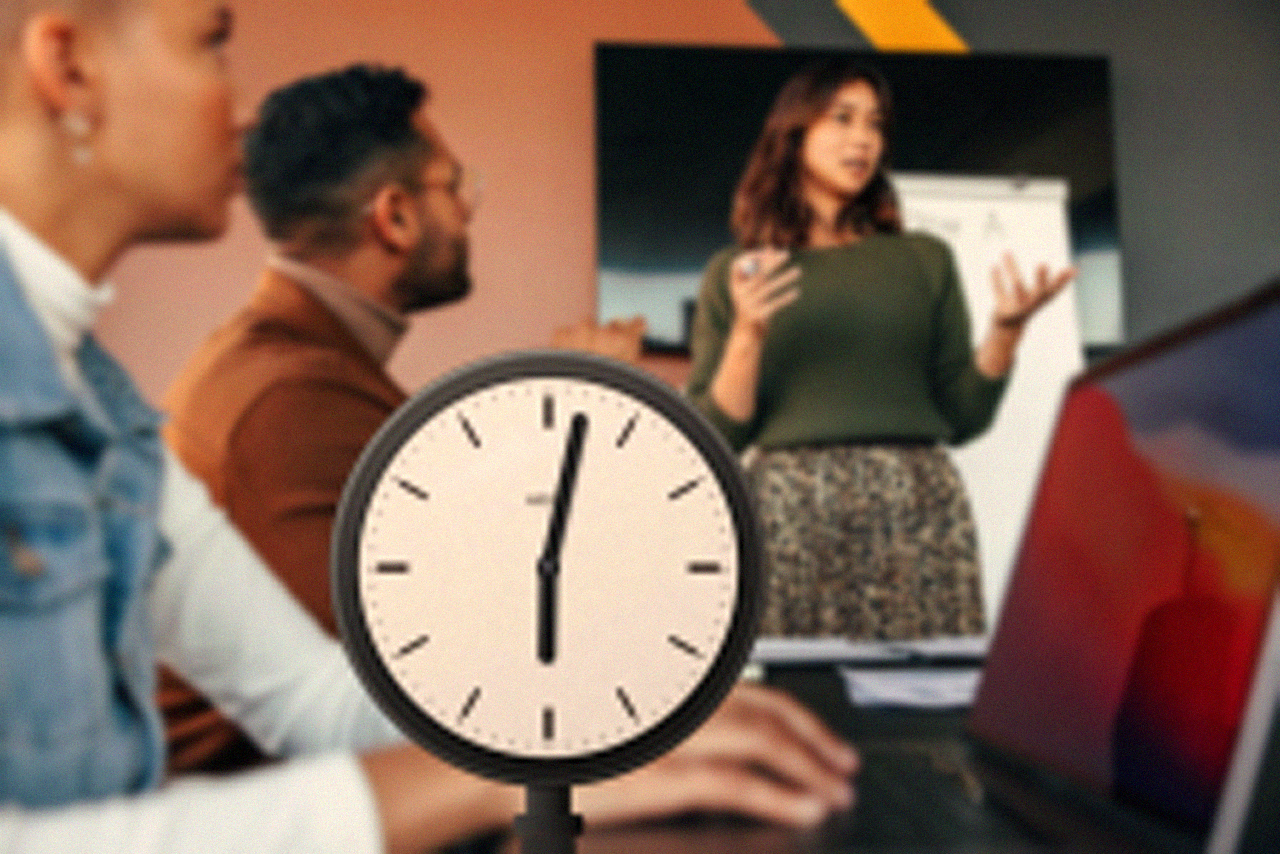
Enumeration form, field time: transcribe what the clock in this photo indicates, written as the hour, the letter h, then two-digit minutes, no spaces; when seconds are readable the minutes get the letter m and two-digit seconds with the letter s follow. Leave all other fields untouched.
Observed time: 6h02
